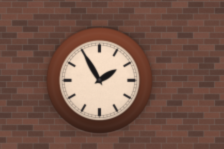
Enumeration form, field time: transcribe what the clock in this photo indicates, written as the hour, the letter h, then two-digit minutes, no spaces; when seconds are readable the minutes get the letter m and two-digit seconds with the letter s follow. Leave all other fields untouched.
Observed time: 1h55
